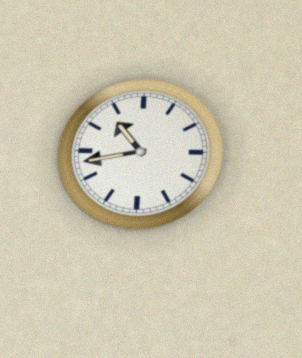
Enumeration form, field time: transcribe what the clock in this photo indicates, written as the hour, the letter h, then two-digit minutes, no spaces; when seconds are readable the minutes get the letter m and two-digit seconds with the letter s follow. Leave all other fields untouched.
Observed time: 10h43
